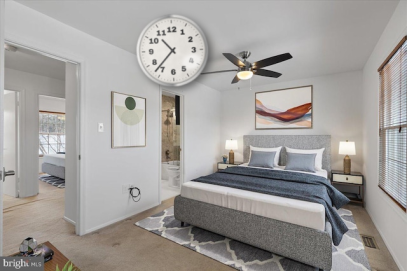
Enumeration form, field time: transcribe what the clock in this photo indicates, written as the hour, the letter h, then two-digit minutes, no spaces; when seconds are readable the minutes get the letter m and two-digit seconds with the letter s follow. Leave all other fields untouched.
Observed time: 10h37
